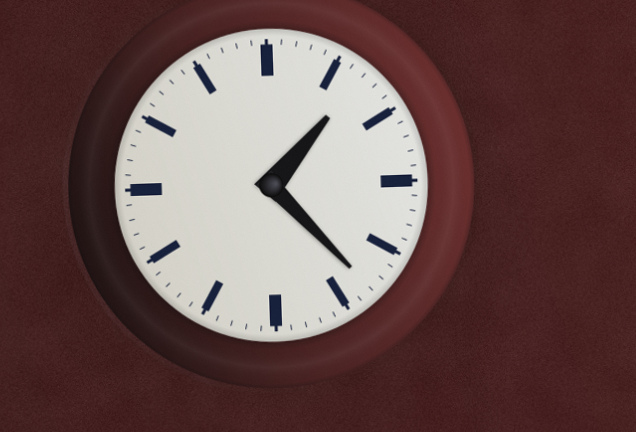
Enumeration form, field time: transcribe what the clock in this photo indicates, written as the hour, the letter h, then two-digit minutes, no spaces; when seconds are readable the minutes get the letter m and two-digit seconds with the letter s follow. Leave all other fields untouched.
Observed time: 1h23
